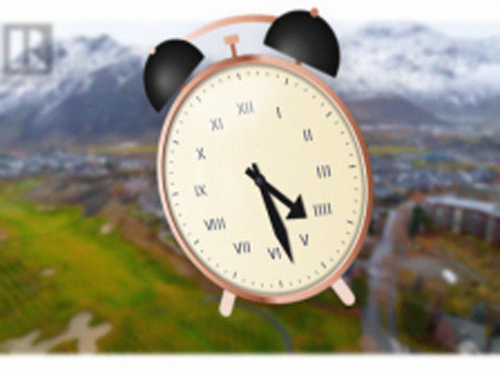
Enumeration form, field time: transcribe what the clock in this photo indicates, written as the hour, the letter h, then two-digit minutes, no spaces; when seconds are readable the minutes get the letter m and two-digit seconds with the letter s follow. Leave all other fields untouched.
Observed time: 4h28
